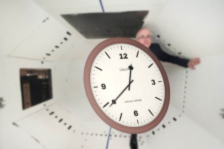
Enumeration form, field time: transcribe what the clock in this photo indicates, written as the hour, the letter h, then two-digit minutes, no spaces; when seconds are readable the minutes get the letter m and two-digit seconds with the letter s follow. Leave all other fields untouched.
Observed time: 12h39
